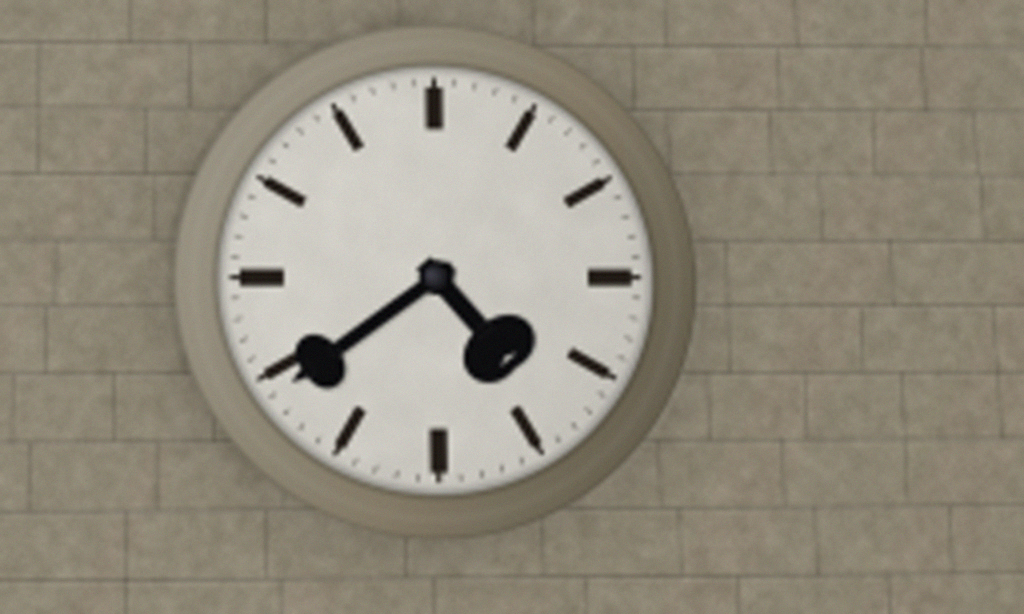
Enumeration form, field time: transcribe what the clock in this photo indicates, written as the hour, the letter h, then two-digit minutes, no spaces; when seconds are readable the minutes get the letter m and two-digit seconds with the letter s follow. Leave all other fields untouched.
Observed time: 4h39
